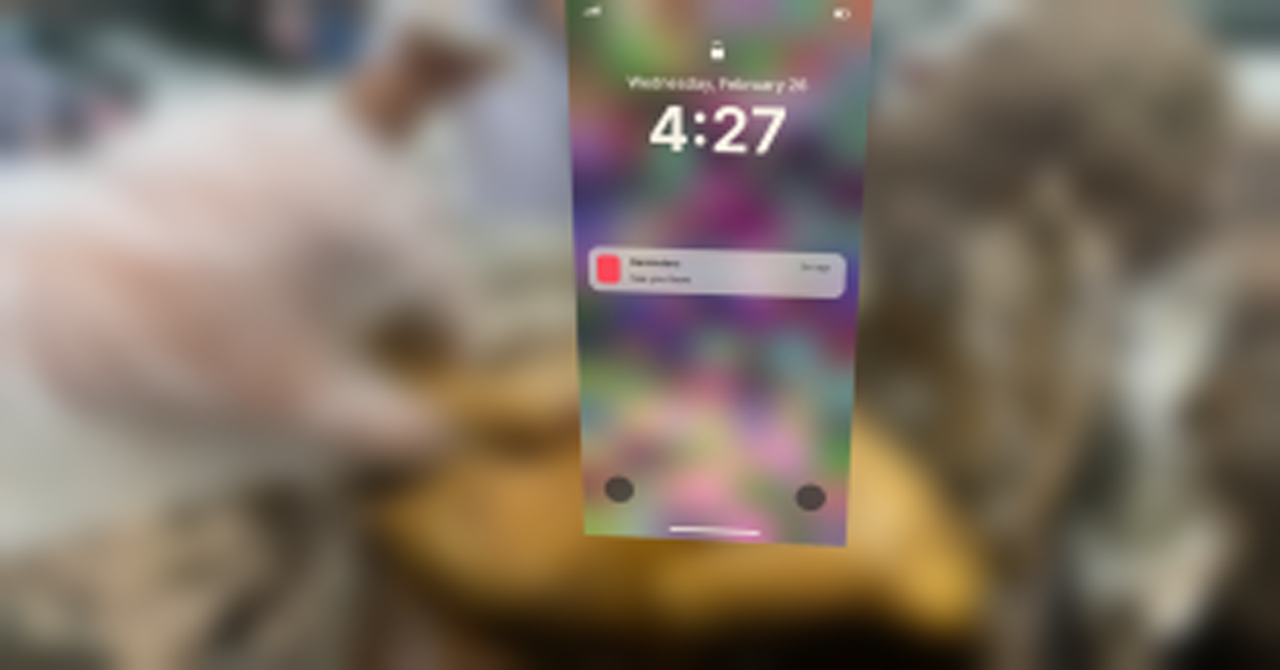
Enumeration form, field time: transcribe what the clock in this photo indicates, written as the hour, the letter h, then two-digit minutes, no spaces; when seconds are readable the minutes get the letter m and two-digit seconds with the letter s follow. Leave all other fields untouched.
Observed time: 4h27
